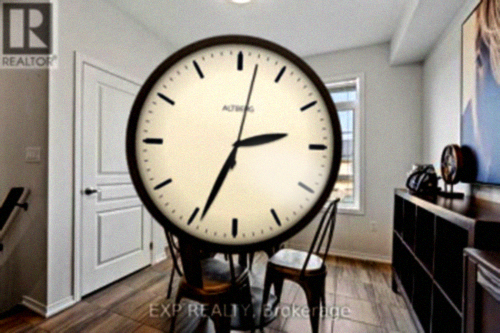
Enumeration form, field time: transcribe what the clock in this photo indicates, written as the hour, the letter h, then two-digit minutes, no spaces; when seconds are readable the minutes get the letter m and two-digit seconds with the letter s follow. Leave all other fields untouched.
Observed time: 2h34m02s
